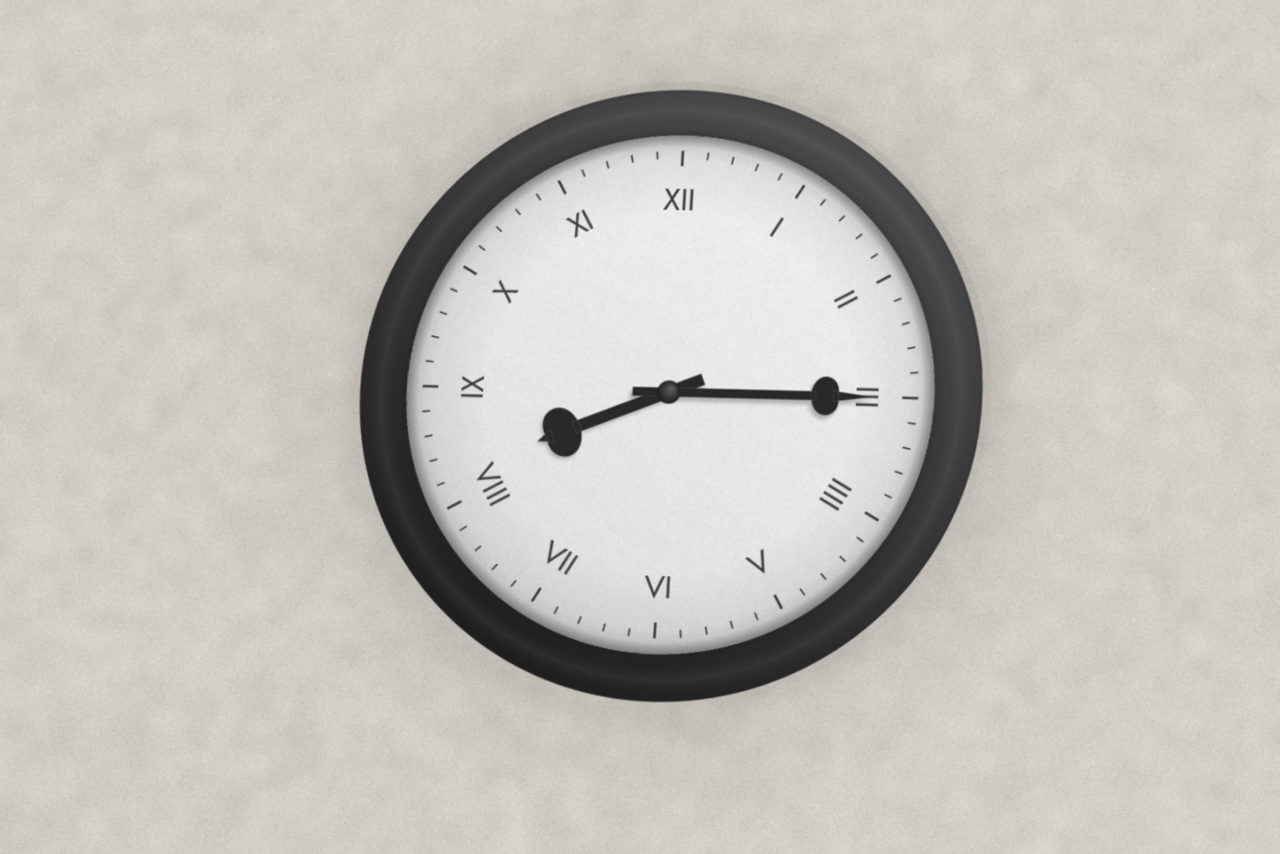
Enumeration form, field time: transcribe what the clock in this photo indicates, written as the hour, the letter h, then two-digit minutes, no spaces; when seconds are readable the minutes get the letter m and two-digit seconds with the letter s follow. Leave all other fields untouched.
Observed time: 8h15
